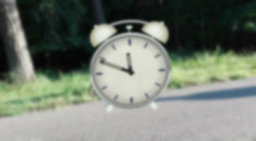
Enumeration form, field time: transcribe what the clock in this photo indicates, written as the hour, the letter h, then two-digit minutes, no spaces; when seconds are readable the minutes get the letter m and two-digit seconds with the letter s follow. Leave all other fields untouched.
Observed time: 11h49
